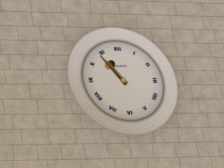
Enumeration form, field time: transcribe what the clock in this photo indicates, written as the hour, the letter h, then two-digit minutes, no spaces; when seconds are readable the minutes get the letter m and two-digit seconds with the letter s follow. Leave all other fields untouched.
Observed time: 10h54
